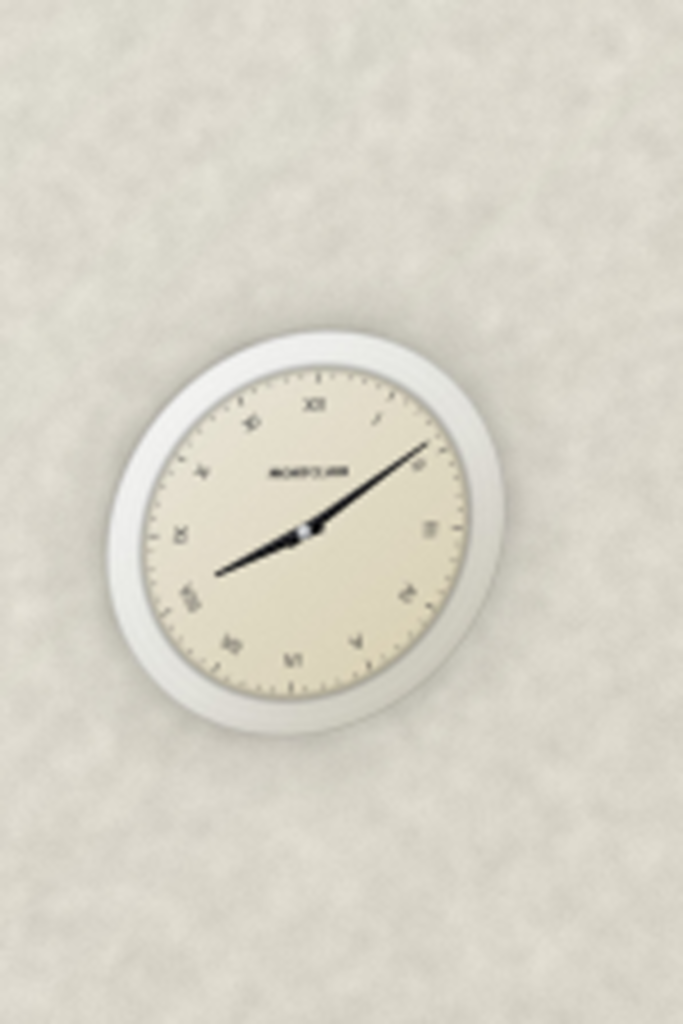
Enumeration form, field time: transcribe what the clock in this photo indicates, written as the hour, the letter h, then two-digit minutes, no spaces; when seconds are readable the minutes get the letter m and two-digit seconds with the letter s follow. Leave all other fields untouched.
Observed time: 8h09
